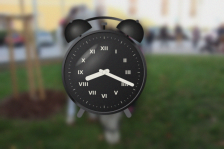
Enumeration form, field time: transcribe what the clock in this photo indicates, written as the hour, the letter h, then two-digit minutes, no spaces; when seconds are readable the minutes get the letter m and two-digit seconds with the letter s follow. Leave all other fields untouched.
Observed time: 8h19
